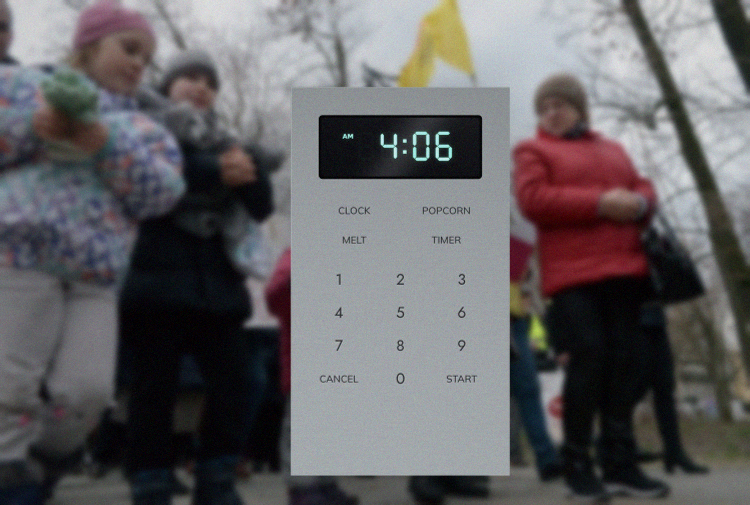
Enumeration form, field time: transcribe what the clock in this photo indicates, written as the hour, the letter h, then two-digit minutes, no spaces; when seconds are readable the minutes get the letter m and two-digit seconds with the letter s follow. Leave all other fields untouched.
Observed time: 4h06
